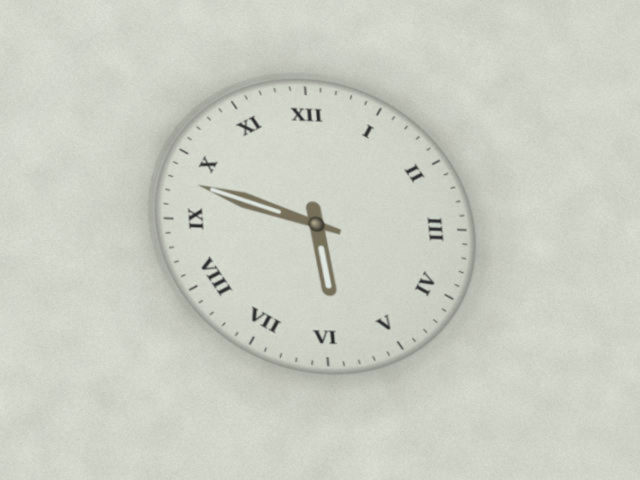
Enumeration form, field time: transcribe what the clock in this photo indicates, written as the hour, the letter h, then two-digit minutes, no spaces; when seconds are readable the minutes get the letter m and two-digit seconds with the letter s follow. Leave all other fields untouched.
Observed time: 5h48
